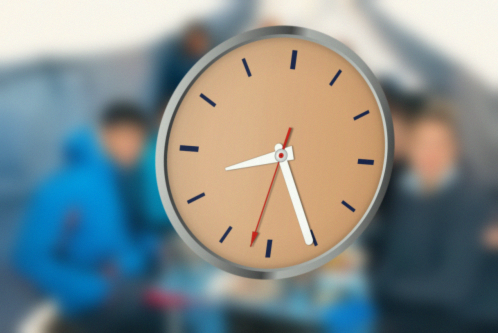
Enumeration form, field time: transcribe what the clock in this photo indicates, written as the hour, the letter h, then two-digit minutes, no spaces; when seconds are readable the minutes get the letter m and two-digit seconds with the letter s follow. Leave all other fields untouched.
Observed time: 8h25m32s
